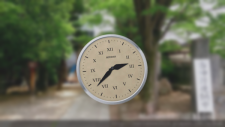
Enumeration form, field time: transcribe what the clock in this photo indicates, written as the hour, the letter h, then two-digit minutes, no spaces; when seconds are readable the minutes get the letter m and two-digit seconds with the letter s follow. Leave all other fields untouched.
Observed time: 2h38
